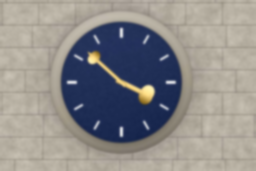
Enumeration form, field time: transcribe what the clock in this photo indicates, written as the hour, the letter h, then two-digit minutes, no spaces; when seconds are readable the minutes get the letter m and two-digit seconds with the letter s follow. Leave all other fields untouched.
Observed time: 3h52
